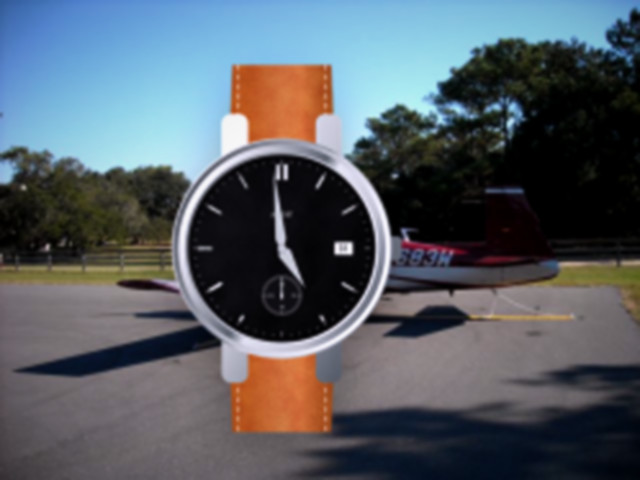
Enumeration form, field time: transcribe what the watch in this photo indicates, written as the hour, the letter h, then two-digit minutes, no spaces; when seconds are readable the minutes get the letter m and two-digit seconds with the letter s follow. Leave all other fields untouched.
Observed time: 4h59
